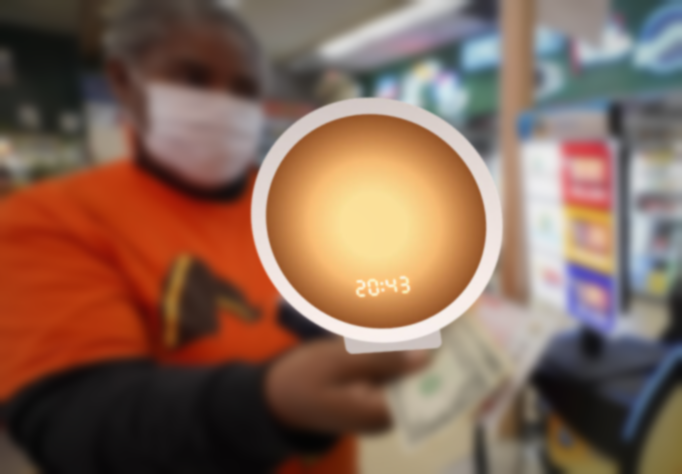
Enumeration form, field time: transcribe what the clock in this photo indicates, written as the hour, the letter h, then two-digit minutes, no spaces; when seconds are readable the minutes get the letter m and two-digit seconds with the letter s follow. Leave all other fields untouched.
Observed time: 20h43
